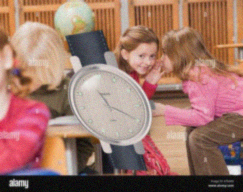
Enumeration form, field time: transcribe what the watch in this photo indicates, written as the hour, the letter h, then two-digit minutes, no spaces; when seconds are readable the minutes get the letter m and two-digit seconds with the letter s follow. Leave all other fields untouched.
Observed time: 11h20
